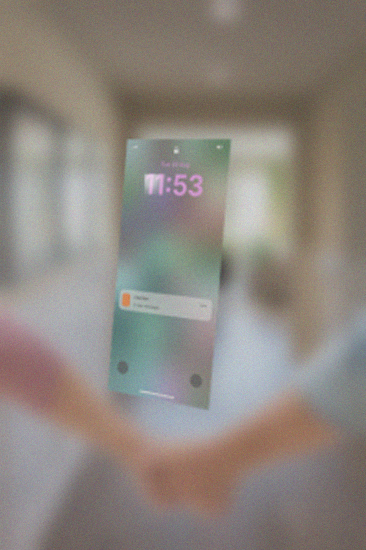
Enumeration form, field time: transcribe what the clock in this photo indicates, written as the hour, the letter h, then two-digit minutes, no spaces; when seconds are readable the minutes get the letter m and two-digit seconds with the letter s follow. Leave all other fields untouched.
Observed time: 11h53
